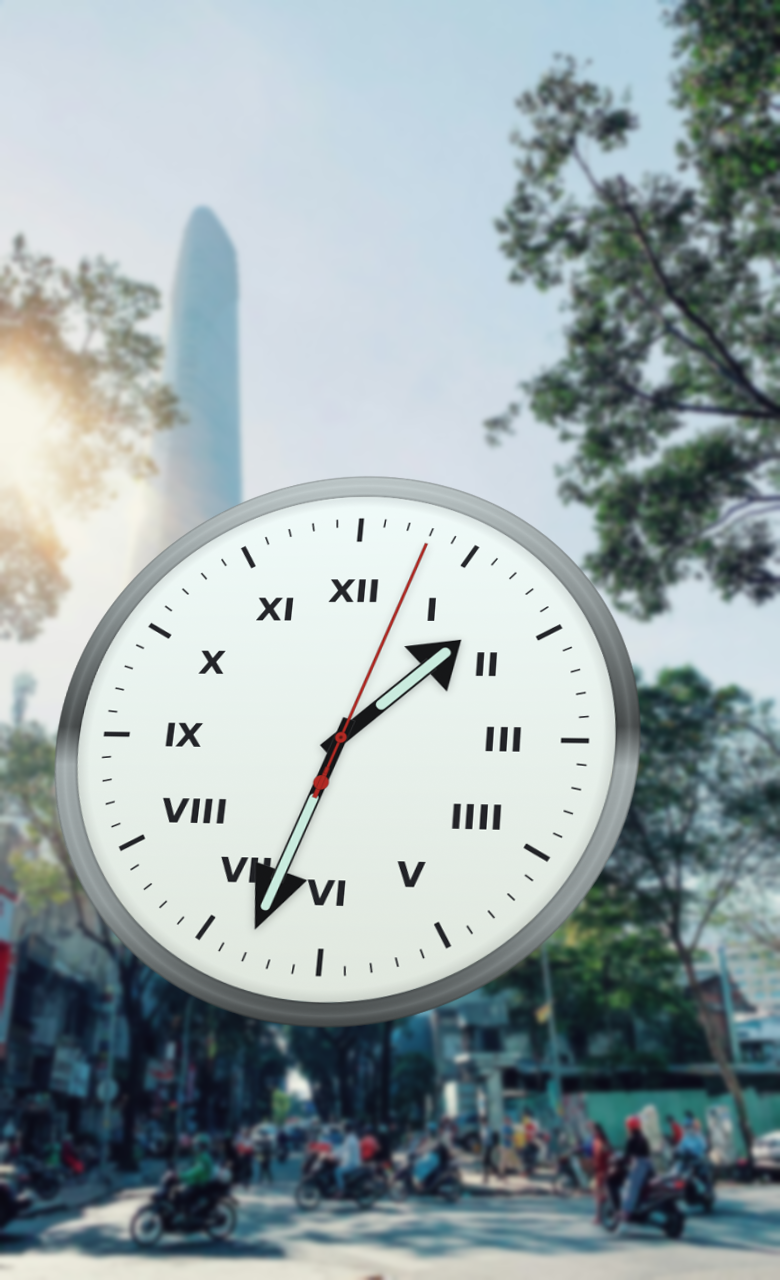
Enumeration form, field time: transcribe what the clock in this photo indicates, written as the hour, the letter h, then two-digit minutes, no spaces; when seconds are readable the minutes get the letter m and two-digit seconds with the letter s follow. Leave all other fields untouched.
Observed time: 1h33m03s
